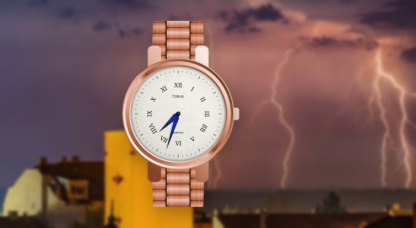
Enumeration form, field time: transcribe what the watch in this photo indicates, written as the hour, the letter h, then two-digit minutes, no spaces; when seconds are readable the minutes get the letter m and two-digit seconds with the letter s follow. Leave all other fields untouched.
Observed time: 7h33
